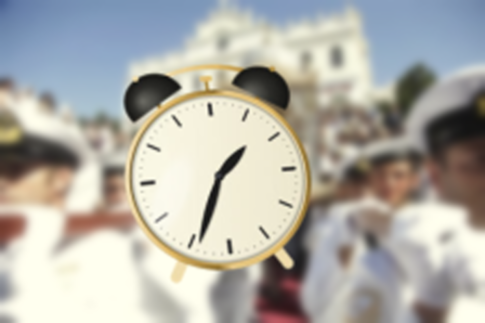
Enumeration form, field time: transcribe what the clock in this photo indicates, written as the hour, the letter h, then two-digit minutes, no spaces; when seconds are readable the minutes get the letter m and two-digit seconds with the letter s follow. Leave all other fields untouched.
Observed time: 1h34
